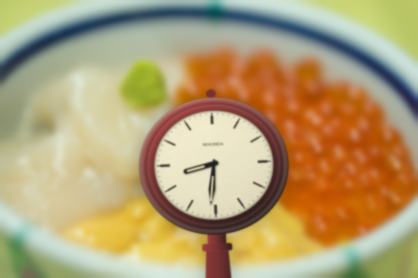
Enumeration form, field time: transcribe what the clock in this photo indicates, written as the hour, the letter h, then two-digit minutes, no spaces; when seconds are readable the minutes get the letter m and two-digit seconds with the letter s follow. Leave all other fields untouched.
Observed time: 8h31
